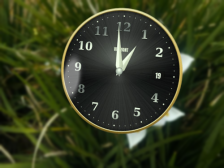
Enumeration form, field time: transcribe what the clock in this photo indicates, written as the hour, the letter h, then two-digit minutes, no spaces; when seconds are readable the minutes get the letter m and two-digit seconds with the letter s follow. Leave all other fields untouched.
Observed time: 12h59
